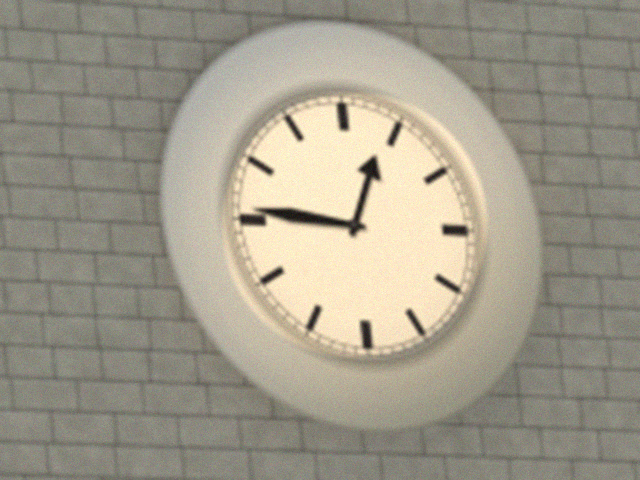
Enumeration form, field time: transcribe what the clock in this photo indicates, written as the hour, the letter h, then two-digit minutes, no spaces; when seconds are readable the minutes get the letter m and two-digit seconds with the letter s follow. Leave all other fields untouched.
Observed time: 12h46
